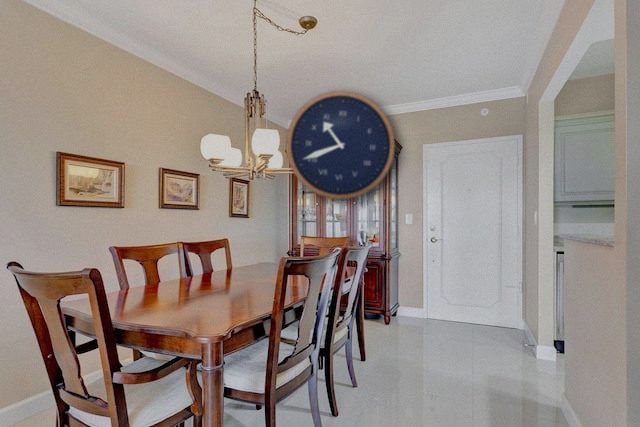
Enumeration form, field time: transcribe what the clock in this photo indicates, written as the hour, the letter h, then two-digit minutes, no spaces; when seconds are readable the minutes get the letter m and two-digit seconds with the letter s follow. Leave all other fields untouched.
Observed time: 10h41
